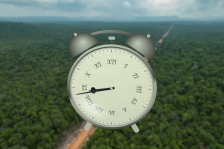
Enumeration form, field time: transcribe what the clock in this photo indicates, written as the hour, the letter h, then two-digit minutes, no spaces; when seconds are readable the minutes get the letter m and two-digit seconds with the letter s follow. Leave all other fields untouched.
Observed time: 8h43
